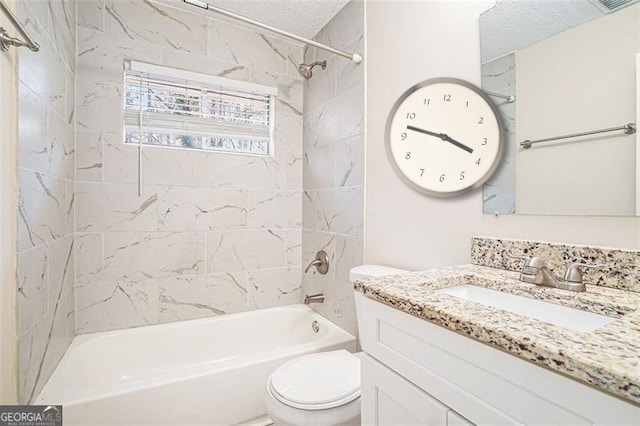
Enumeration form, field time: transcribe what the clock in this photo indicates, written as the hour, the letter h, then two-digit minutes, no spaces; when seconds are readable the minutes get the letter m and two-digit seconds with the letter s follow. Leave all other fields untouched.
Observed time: 3h47
